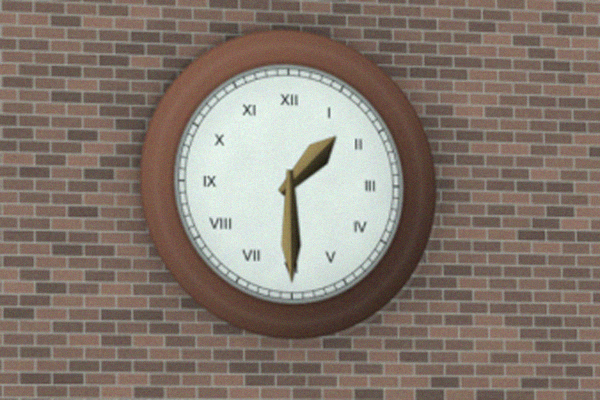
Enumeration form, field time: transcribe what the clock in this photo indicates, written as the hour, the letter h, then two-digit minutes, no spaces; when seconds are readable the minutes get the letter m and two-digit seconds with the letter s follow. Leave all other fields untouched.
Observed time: 1h30
